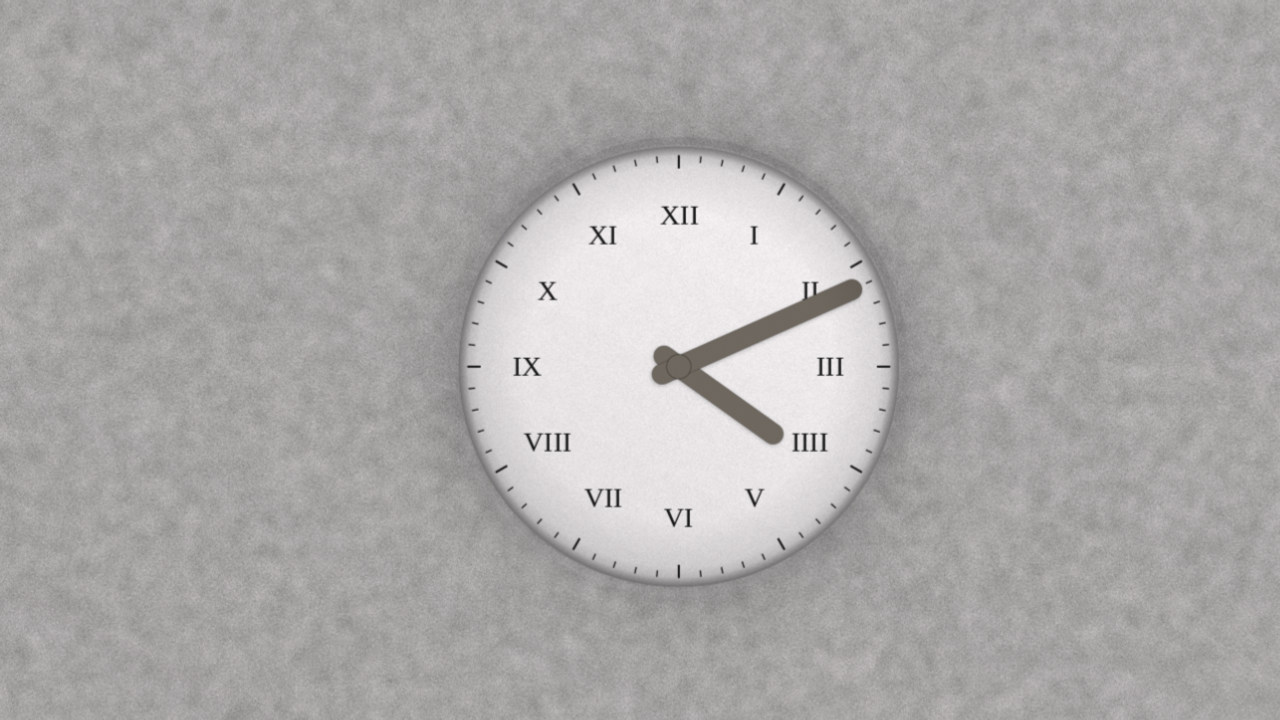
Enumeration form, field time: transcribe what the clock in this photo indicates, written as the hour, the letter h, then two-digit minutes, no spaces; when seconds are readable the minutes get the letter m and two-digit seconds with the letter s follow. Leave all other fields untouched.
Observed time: 4h11
